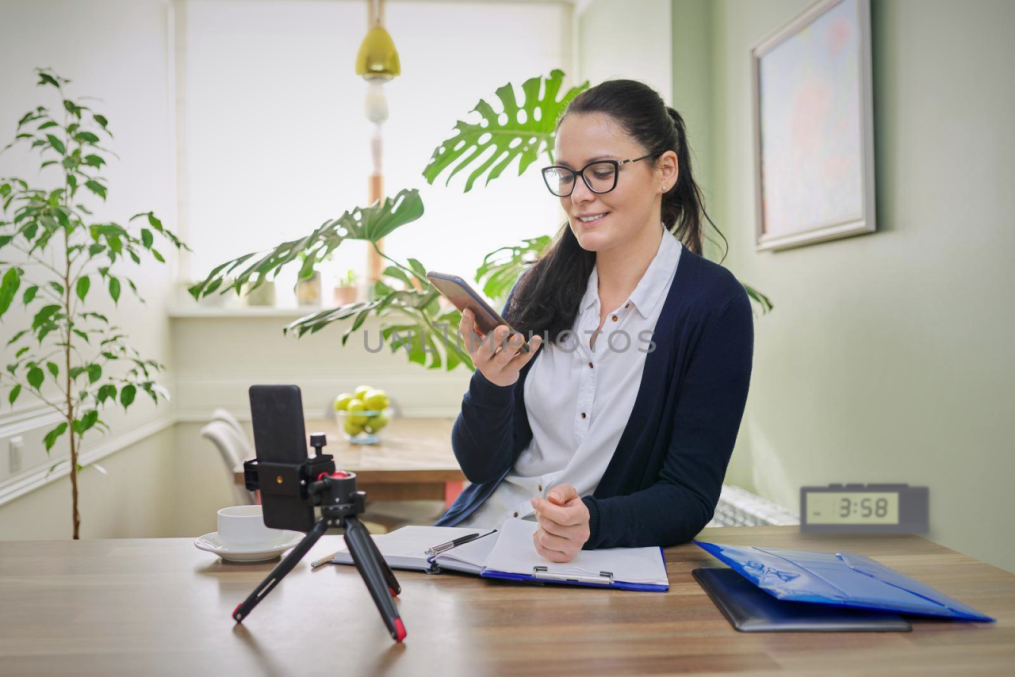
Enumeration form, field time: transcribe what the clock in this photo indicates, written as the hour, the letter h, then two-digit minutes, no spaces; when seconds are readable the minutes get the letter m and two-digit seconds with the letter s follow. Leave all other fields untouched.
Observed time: 3h58
